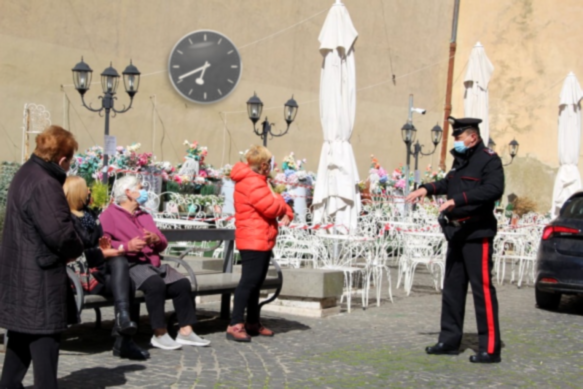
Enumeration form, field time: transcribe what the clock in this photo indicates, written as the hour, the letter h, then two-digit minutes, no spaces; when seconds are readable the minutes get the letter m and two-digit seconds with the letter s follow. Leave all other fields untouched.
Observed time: 6h41
